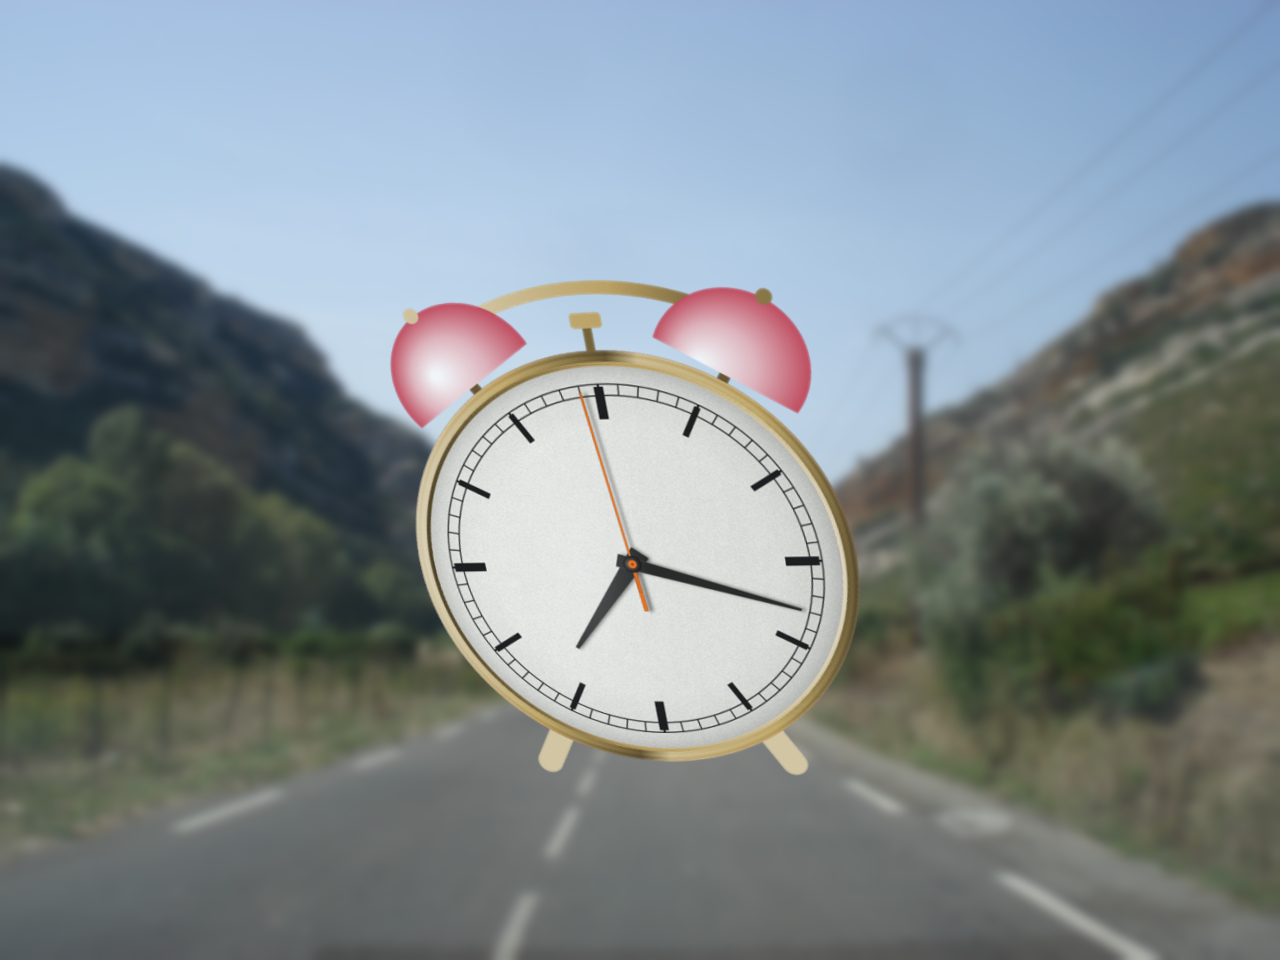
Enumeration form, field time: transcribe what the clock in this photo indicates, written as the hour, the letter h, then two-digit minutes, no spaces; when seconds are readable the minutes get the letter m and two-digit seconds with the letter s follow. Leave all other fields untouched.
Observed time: 7h17m59s
